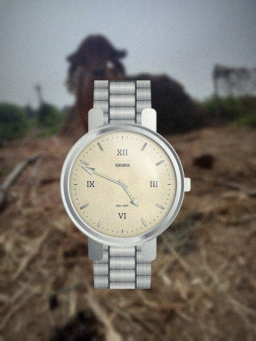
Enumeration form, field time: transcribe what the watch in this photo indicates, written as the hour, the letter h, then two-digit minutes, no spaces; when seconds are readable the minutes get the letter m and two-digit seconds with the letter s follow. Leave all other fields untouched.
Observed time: 4h49
